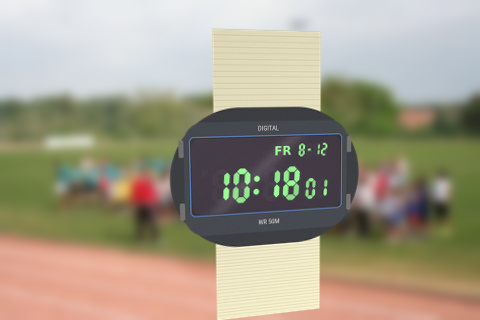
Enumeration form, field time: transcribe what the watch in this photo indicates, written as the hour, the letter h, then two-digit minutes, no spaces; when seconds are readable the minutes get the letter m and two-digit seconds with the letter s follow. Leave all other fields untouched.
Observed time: 10h18m01s
